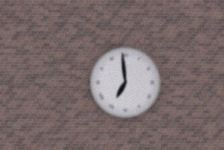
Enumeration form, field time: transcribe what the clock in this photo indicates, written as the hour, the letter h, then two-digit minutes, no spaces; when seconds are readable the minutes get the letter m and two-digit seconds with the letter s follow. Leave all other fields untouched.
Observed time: 6h59
